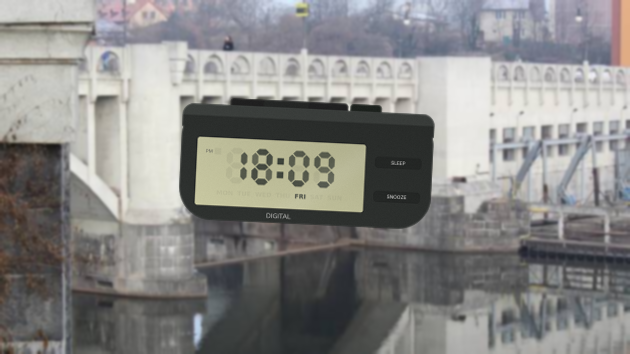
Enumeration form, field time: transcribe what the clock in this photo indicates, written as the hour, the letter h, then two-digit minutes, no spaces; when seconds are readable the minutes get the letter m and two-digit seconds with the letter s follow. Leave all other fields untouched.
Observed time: 18h09
